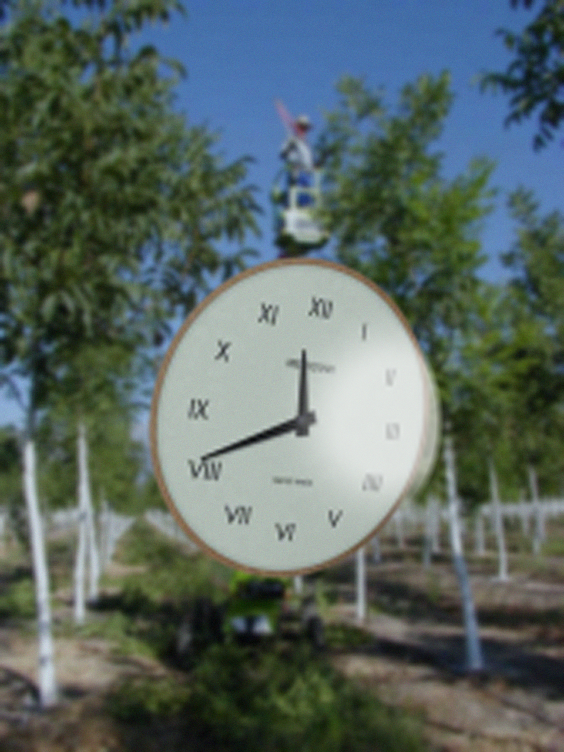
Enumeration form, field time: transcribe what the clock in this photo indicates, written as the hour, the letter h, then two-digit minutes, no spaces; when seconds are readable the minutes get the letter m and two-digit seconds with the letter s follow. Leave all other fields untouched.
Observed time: 11h41
